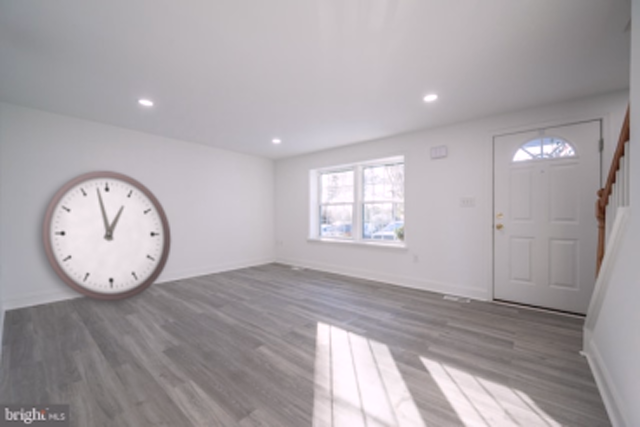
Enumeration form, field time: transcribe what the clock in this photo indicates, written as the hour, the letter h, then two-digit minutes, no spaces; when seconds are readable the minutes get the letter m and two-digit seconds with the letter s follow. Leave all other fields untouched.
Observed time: 12h58
